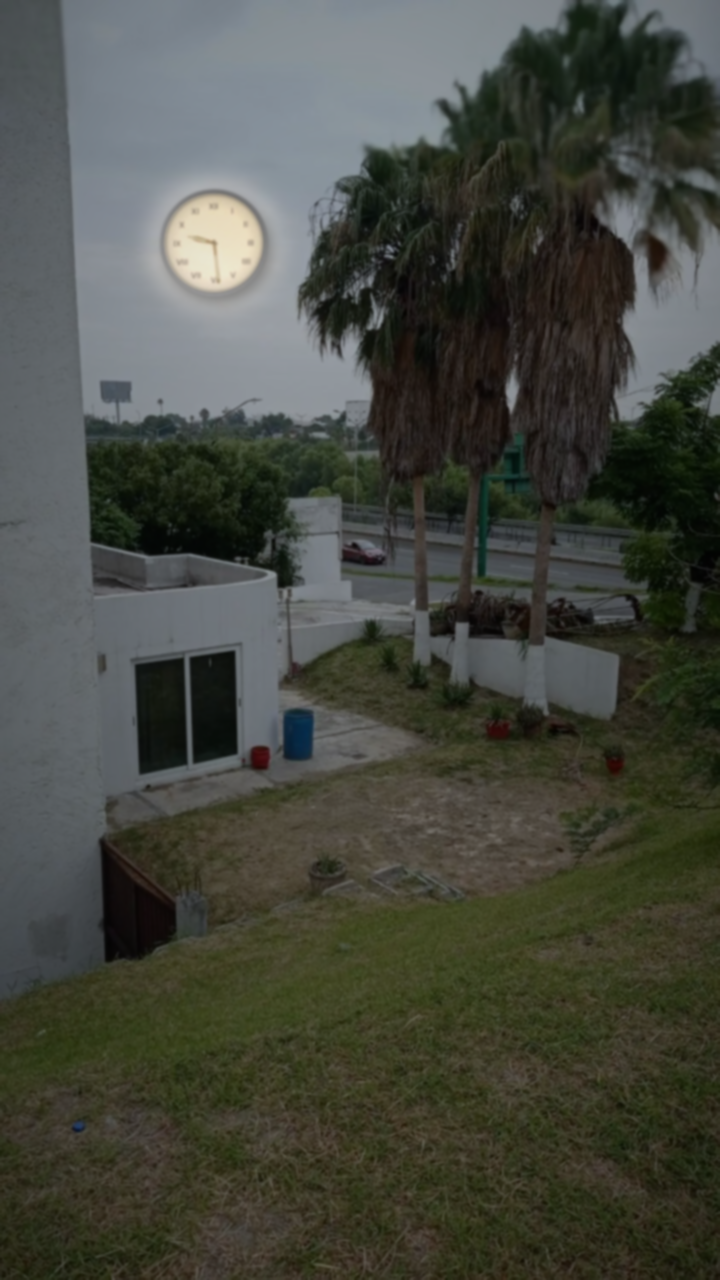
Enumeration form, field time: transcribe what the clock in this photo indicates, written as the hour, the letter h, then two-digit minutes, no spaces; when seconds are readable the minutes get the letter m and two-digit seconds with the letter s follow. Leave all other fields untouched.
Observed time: 9h29
